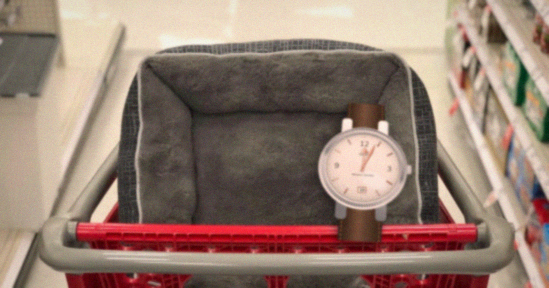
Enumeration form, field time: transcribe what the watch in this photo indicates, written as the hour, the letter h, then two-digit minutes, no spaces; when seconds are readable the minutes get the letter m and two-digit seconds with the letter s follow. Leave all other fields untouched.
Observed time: 12h04
